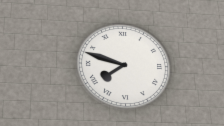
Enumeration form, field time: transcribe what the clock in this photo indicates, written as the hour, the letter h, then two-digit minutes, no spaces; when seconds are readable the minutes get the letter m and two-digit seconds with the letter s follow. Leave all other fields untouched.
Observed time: 7h48
